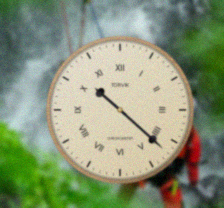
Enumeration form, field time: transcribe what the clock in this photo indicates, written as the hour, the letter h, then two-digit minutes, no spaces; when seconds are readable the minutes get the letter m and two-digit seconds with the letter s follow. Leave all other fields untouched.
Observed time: 10h22
